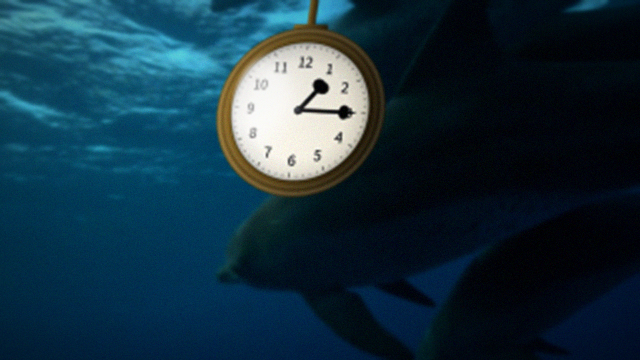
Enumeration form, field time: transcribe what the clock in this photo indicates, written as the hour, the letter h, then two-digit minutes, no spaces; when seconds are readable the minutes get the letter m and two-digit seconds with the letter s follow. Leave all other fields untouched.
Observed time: 1h15
